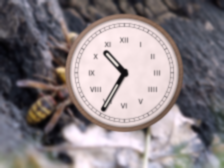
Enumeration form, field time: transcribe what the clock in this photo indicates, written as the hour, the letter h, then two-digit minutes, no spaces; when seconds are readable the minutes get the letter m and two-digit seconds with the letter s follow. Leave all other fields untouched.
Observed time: 10h35
